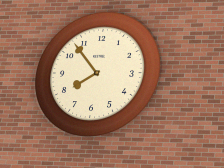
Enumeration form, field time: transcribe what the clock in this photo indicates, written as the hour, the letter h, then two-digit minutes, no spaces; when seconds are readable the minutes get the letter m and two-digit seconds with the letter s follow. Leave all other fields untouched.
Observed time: 7h53
